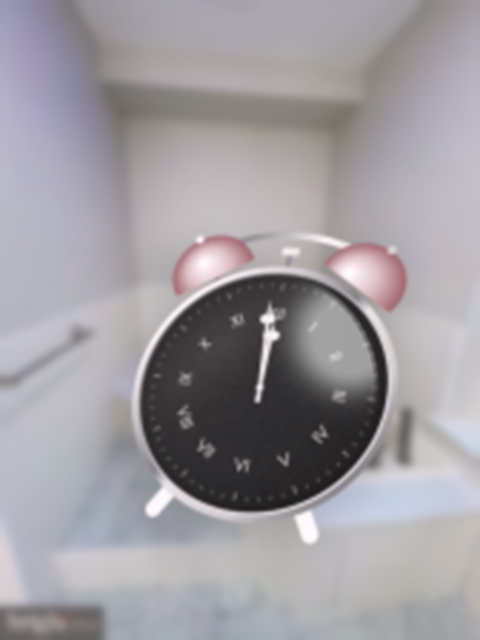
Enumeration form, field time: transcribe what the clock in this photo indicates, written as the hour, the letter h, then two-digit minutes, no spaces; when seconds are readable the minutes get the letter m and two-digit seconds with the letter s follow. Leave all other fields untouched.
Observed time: 11h59
